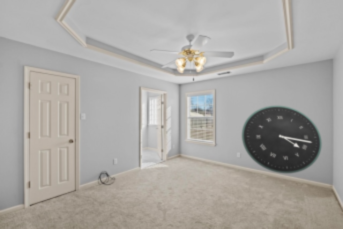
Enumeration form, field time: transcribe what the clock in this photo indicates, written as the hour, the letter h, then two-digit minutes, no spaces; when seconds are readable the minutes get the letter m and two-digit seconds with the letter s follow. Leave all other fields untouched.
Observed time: 4h17
